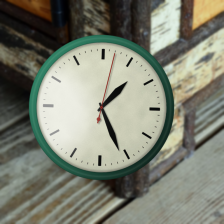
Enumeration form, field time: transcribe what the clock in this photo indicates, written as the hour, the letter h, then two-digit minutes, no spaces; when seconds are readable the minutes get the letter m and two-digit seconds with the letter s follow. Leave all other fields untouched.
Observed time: 1h26m02s
